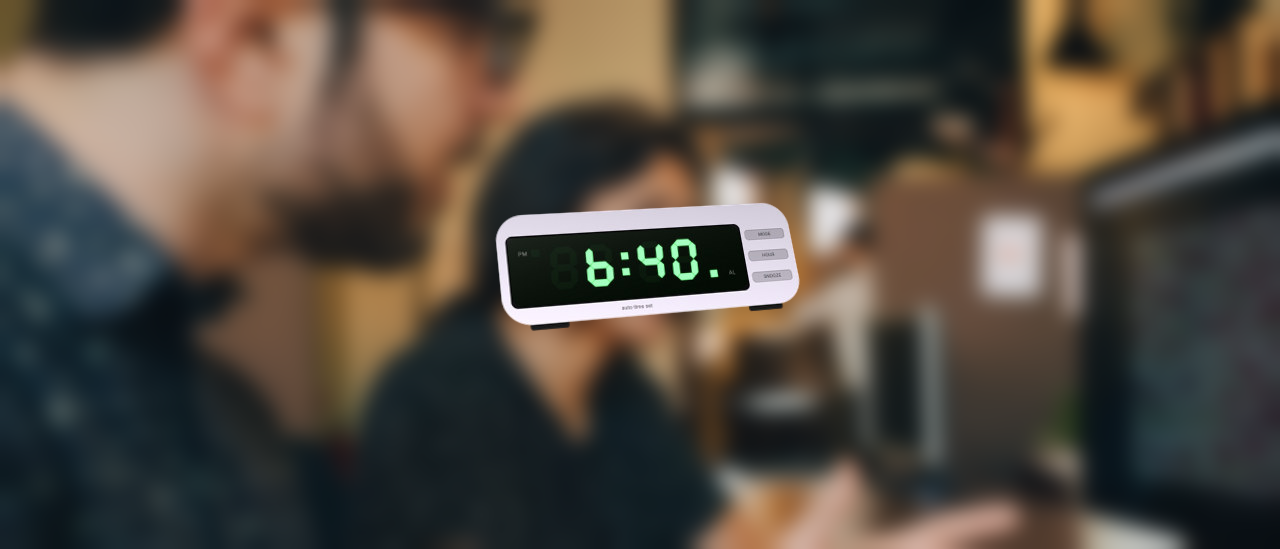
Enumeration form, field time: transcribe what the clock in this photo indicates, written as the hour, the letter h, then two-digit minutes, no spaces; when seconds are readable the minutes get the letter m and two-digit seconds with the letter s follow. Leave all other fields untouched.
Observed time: 6h40
